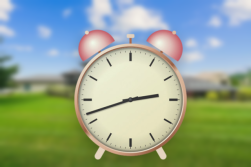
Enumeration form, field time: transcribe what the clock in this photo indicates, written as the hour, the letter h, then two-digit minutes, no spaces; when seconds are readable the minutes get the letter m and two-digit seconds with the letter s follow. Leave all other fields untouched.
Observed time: 2h42
